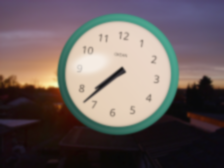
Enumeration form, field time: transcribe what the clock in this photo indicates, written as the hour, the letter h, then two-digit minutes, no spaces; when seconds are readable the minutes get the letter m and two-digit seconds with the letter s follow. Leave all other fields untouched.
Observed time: 7h37
